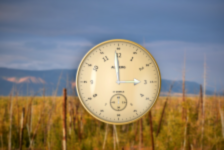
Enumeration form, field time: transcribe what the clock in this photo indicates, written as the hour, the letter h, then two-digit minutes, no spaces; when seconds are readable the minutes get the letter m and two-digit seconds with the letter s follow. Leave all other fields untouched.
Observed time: 2h59
